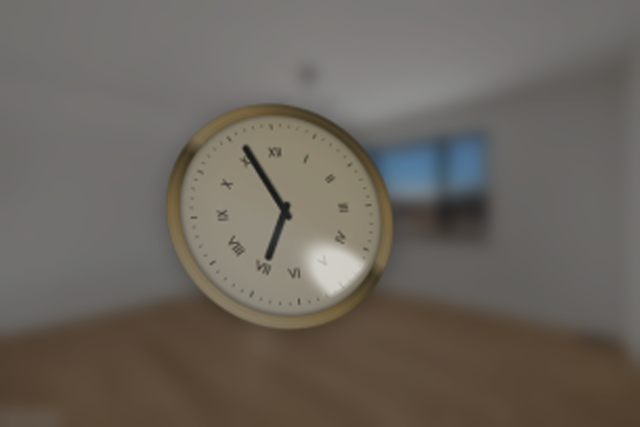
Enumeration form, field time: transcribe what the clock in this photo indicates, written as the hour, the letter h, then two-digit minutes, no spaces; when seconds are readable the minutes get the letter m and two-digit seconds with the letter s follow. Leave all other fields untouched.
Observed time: 6h56
